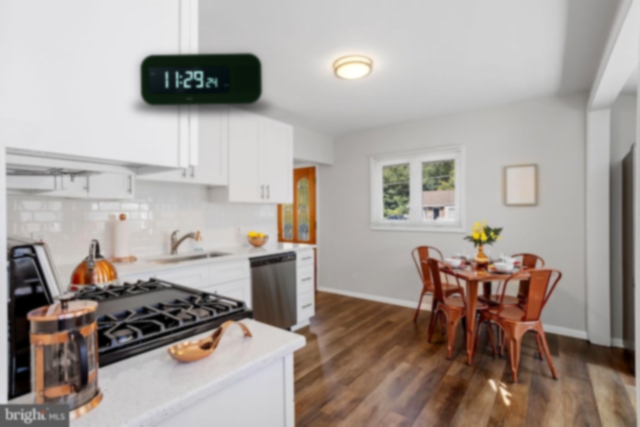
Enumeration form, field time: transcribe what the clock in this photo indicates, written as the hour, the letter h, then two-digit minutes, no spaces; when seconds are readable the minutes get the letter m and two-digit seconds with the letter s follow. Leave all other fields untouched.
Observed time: 11h29
